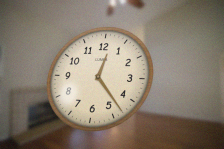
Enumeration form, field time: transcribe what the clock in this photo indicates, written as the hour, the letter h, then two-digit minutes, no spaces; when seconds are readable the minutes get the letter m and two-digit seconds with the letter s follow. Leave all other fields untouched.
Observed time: 12h23
